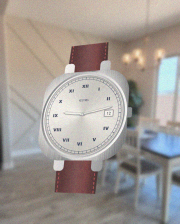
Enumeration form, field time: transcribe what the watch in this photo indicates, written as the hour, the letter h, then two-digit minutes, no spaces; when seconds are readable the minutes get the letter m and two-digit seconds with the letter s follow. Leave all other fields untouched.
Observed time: 9h13
